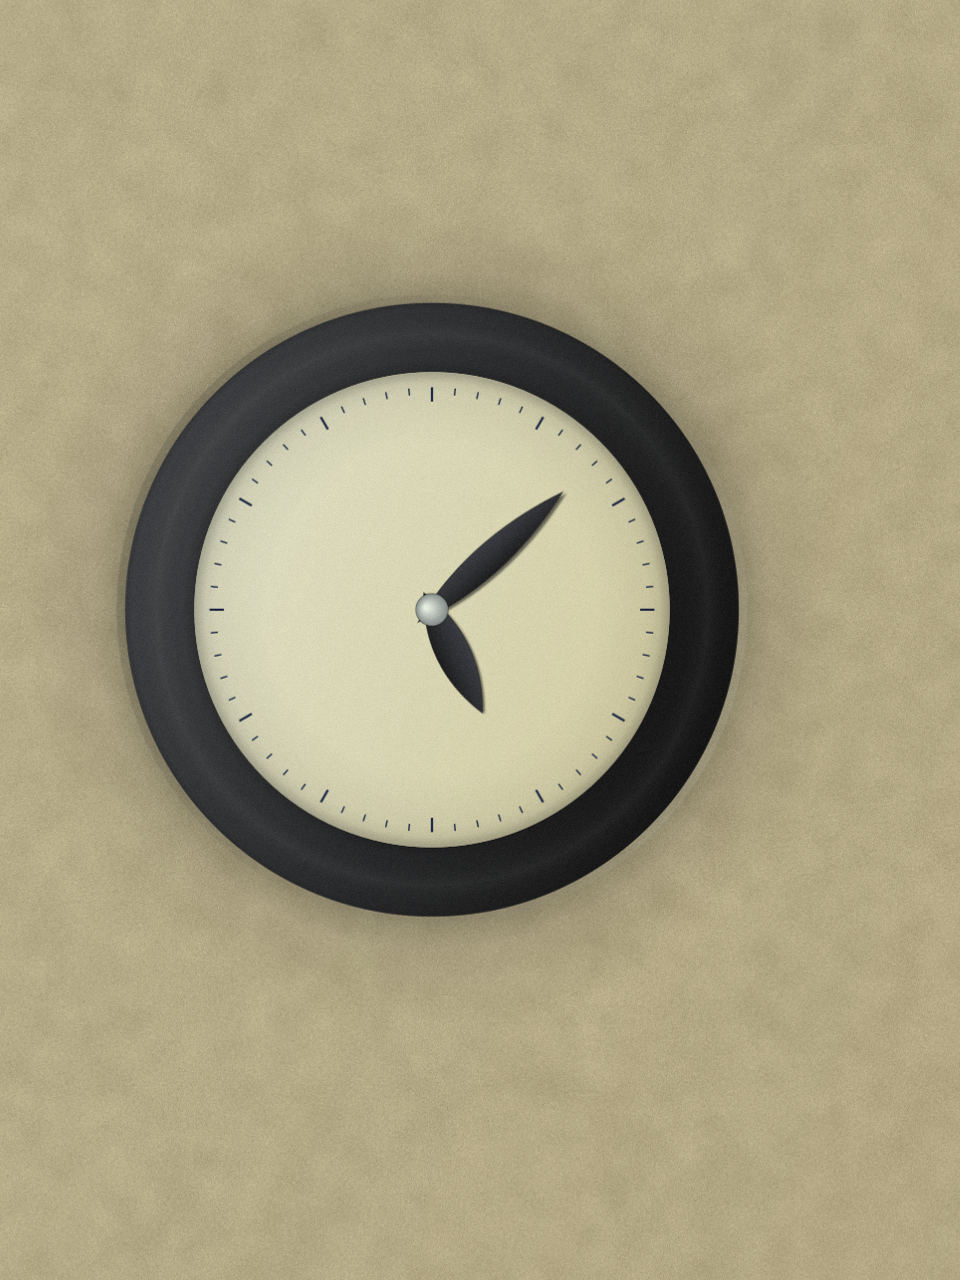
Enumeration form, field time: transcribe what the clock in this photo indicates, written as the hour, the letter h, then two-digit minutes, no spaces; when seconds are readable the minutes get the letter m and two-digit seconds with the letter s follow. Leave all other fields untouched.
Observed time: 5h08
